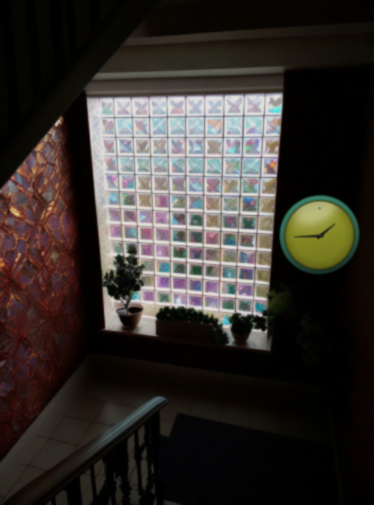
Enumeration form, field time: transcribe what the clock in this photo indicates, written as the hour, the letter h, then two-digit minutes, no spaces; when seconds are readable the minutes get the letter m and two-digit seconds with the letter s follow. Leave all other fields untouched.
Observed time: 1h45
